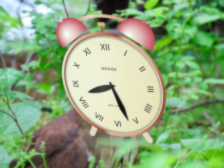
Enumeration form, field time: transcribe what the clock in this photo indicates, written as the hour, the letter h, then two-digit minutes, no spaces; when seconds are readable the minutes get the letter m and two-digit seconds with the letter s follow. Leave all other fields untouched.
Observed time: 8h27
